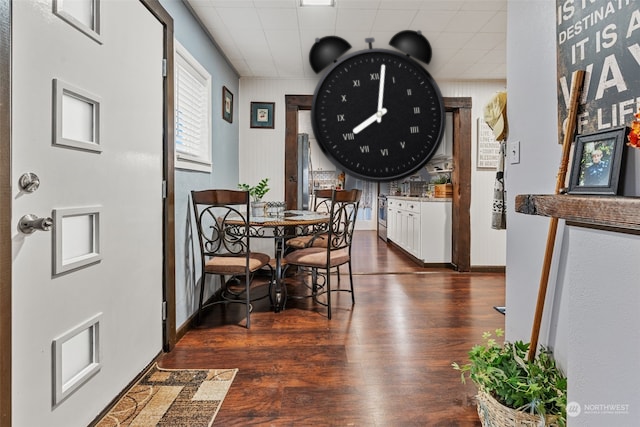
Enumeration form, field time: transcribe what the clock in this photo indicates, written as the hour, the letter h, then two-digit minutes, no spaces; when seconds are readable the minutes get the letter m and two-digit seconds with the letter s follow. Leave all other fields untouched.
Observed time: 8h02
